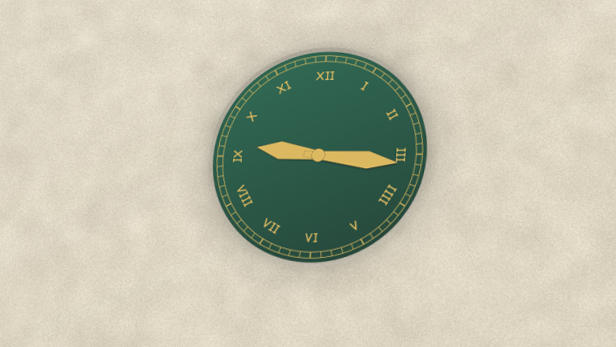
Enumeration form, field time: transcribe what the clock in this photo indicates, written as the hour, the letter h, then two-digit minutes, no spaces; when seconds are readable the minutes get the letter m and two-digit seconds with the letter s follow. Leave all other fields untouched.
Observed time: 9h16
